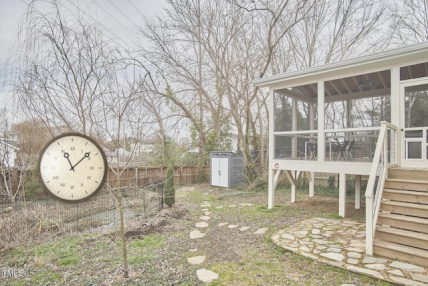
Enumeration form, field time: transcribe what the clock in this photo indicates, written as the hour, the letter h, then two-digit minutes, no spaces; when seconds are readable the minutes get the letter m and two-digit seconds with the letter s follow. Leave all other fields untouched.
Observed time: 11h08
